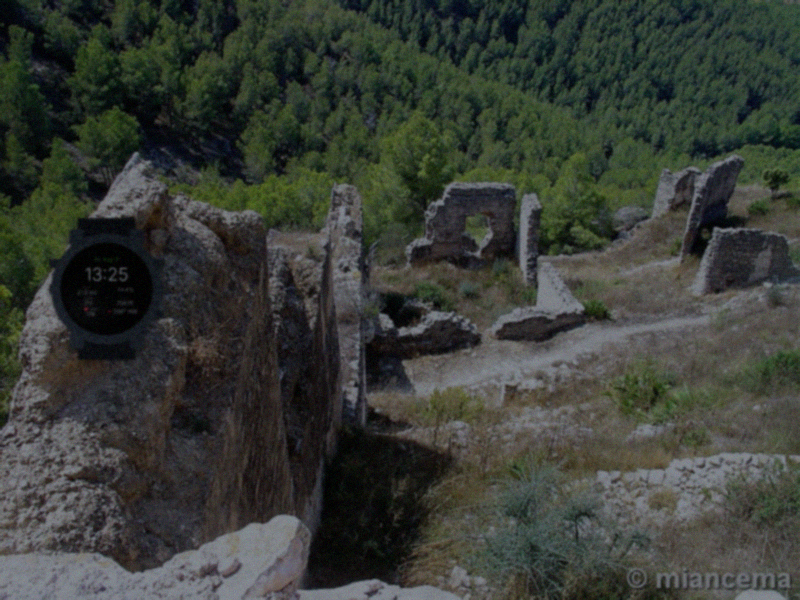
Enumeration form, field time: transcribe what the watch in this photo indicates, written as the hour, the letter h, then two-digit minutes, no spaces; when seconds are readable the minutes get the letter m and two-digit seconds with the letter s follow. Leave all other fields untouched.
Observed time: 13h25
